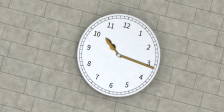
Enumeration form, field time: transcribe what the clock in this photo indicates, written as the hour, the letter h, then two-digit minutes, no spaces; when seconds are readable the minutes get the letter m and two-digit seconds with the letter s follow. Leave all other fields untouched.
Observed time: 10h16
